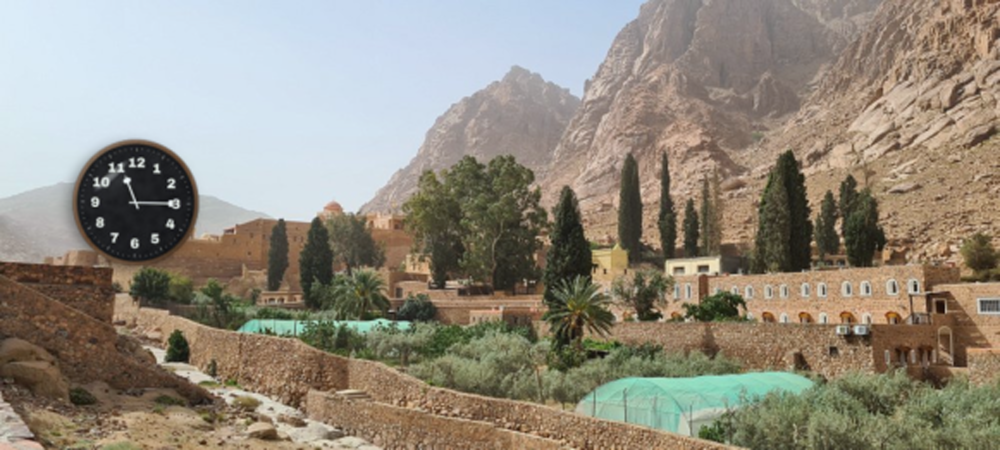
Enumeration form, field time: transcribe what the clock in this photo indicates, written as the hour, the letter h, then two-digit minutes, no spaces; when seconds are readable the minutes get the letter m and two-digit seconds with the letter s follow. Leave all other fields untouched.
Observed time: 11h15
